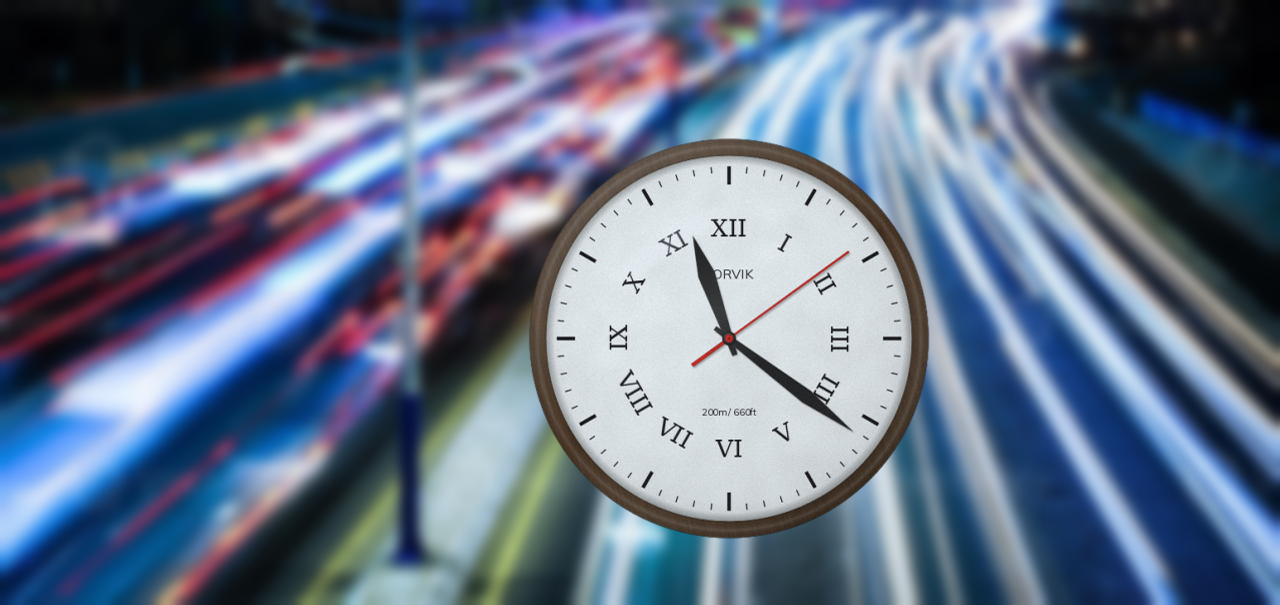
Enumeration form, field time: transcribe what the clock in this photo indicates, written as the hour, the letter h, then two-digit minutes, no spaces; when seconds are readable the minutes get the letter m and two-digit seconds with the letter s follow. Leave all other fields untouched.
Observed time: 11h21m09s
